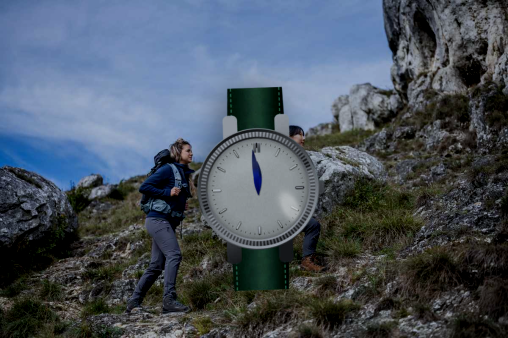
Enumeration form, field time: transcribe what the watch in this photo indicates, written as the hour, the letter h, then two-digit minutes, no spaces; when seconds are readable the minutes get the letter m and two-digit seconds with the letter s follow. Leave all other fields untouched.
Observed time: 11h59
